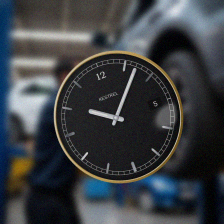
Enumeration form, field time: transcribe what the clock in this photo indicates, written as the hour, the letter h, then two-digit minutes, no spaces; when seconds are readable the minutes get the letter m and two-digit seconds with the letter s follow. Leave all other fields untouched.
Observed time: 10h07
